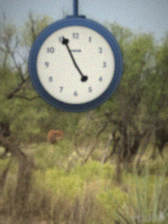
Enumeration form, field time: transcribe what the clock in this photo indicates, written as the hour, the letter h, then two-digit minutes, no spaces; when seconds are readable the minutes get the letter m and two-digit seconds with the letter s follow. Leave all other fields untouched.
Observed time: 4h56
